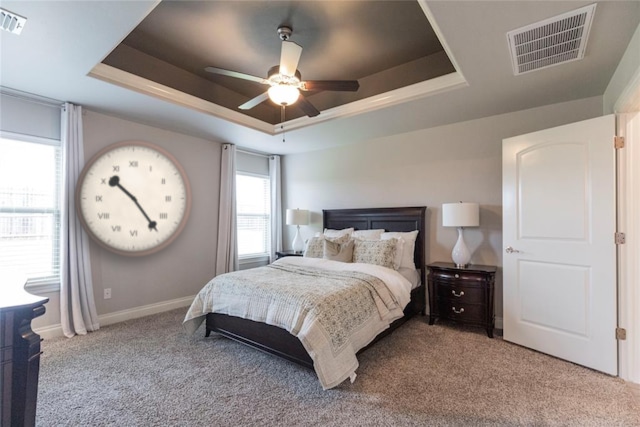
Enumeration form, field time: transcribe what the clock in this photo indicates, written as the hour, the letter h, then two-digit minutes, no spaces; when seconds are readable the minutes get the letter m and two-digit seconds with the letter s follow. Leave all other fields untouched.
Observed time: 10h24
